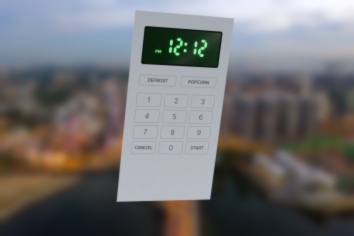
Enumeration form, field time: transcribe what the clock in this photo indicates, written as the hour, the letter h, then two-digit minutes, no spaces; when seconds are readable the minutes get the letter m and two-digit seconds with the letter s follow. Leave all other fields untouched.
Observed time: 12h12
